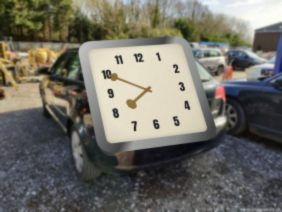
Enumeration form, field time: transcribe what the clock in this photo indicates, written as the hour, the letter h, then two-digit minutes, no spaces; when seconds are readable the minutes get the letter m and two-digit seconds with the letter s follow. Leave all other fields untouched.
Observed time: 7h50
